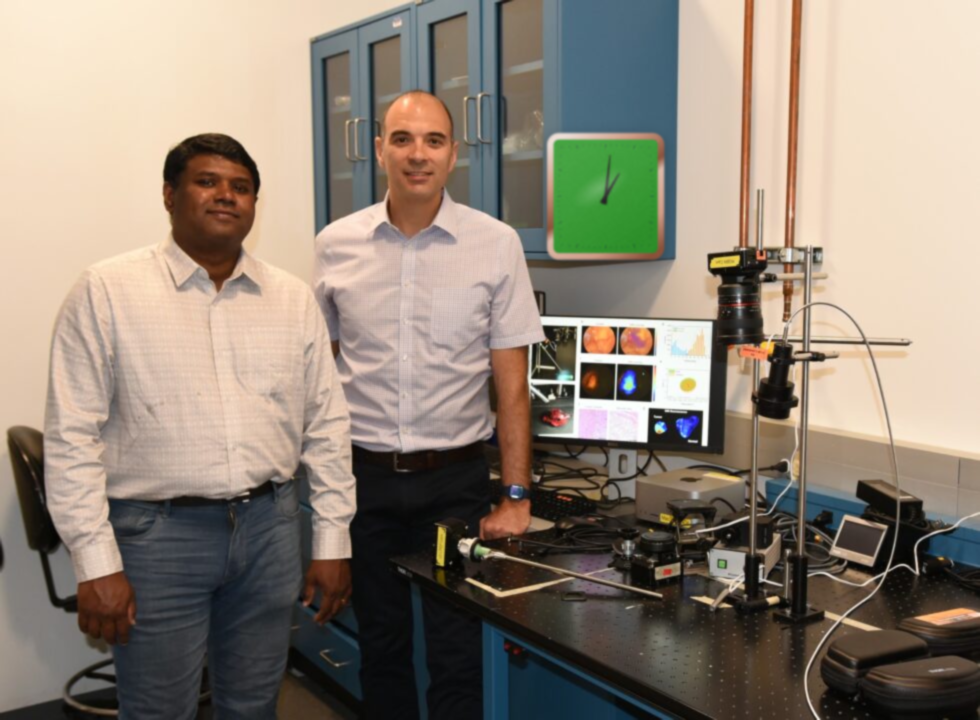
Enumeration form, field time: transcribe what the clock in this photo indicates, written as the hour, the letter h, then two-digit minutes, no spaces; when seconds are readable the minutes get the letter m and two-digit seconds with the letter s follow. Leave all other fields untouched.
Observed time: 1h01
